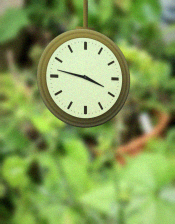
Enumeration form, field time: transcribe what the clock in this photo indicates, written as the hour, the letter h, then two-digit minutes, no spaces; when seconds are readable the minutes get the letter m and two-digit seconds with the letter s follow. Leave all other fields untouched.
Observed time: 3h47
